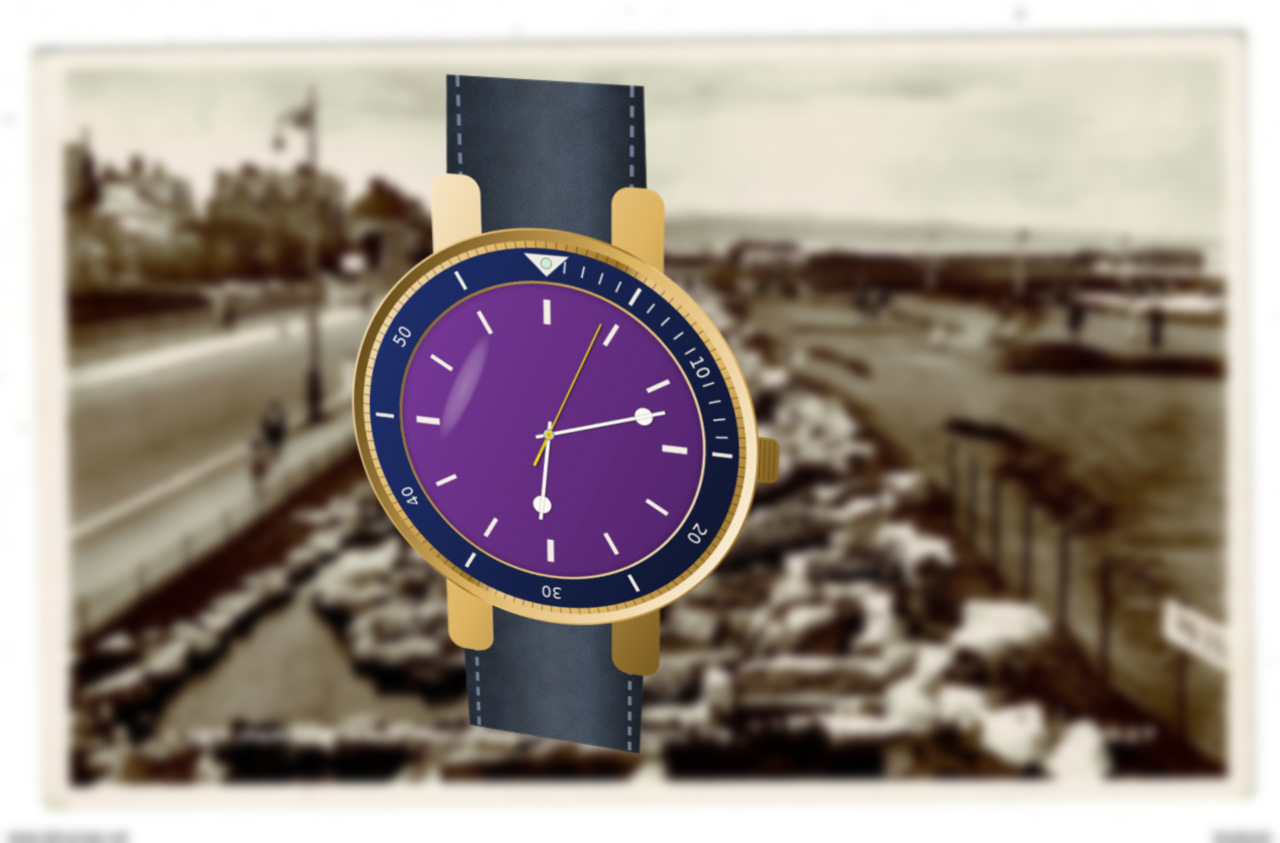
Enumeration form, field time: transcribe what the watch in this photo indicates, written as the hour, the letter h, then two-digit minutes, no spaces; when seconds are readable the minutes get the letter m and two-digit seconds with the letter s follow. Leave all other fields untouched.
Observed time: 6h12m04s
